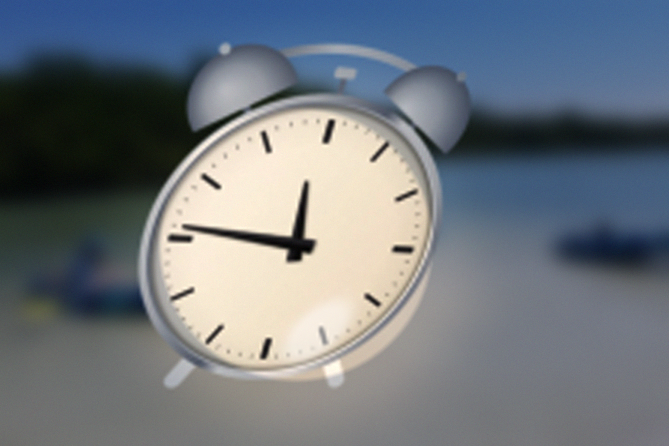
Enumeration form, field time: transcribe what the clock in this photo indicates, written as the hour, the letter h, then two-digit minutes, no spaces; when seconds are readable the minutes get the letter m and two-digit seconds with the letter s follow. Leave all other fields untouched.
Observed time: 11h46
